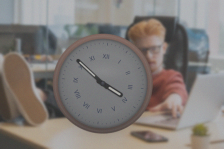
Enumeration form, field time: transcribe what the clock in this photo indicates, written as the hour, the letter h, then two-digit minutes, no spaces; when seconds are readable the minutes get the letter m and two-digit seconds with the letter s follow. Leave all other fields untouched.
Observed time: 3h51
